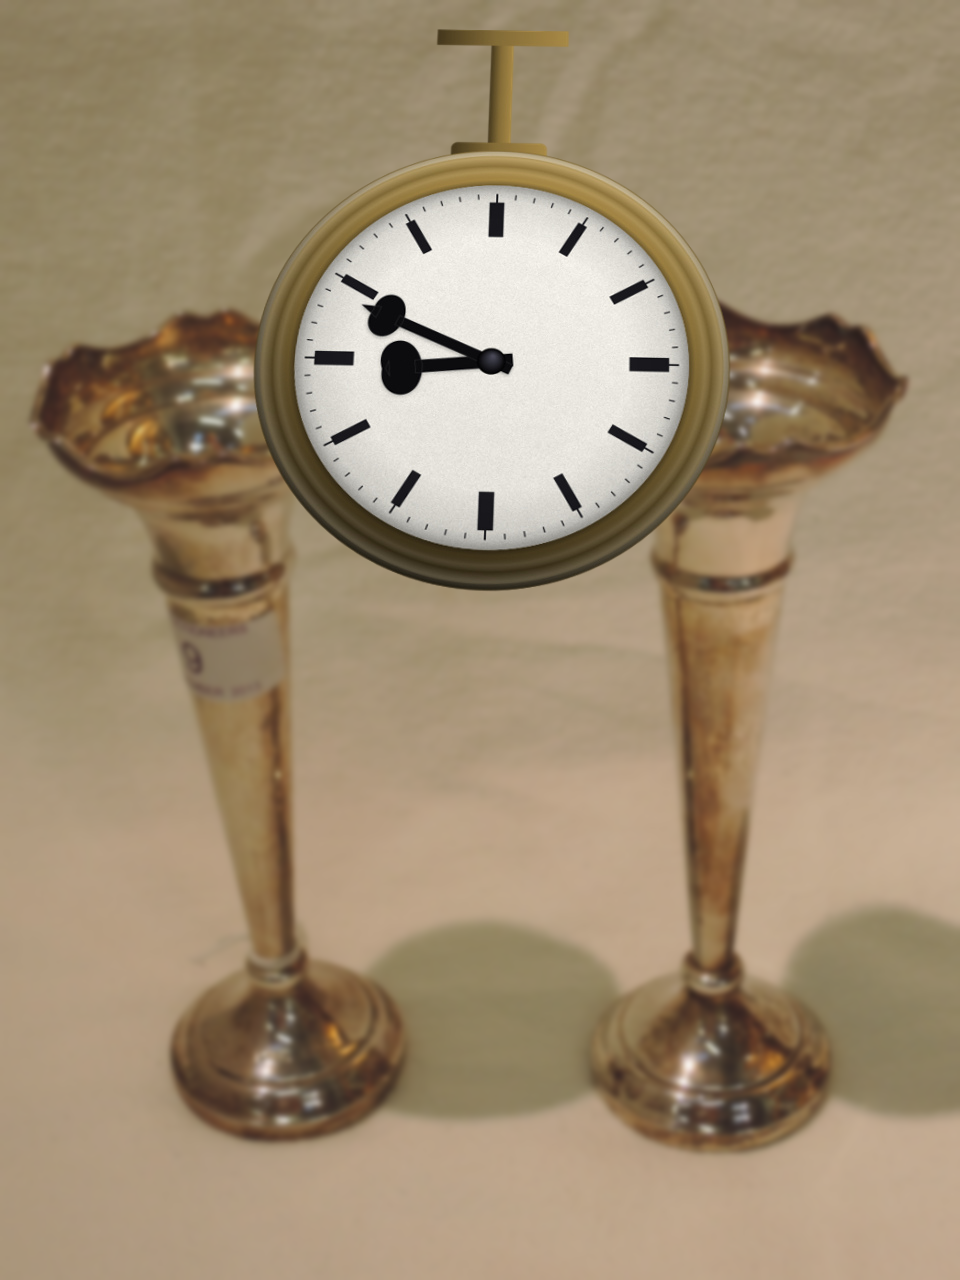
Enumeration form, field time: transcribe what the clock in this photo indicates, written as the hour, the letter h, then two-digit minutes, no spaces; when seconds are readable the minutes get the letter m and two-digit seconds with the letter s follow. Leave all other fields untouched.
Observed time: 8h49
